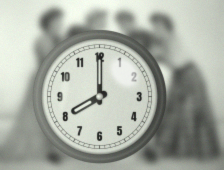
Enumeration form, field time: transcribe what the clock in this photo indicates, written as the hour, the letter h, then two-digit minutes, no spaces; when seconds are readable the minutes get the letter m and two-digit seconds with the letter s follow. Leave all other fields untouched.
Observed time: 8h00
